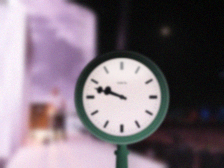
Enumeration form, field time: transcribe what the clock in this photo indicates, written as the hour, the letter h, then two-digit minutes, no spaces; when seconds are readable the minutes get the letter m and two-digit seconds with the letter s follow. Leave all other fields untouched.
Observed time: 9h48
